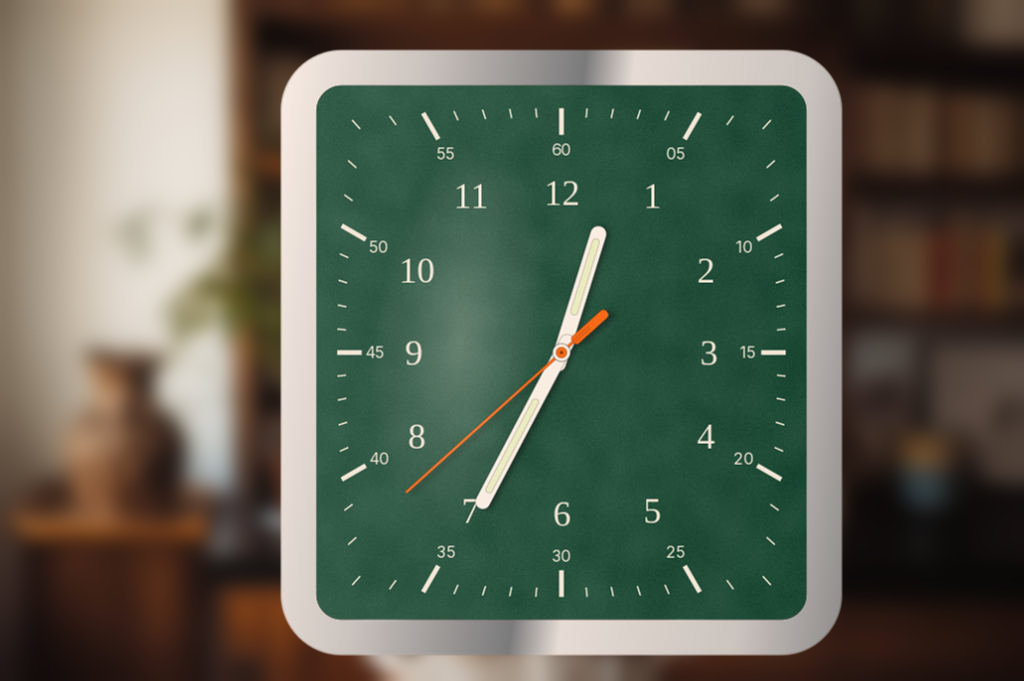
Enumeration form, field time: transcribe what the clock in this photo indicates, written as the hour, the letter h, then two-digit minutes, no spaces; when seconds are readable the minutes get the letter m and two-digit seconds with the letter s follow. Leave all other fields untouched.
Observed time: 12h34m38s
